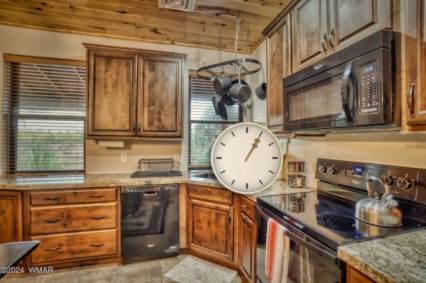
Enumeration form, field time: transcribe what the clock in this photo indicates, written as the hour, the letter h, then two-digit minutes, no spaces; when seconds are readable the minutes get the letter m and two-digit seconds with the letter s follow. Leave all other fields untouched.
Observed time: 1h05
